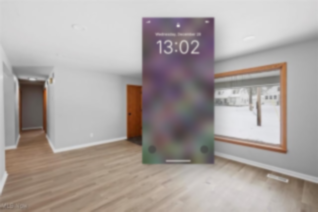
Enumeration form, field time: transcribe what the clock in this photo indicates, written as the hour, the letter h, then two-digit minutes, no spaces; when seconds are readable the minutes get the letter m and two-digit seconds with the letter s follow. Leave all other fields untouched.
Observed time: 13h02
